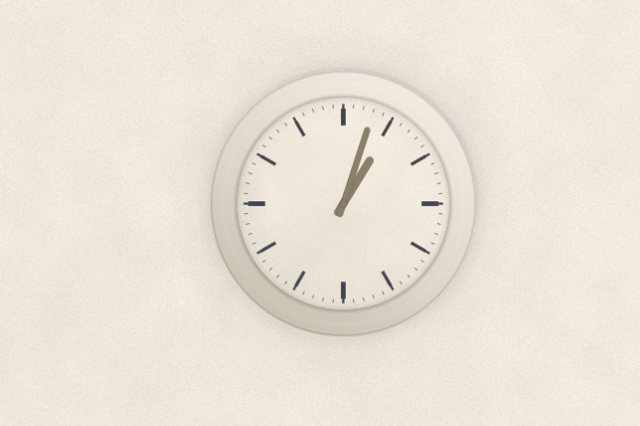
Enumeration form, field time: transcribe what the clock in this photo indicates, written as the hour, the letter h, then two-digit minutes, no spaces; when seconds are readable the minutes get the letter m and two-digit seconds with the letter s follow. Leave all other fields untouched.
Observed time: 1h03
